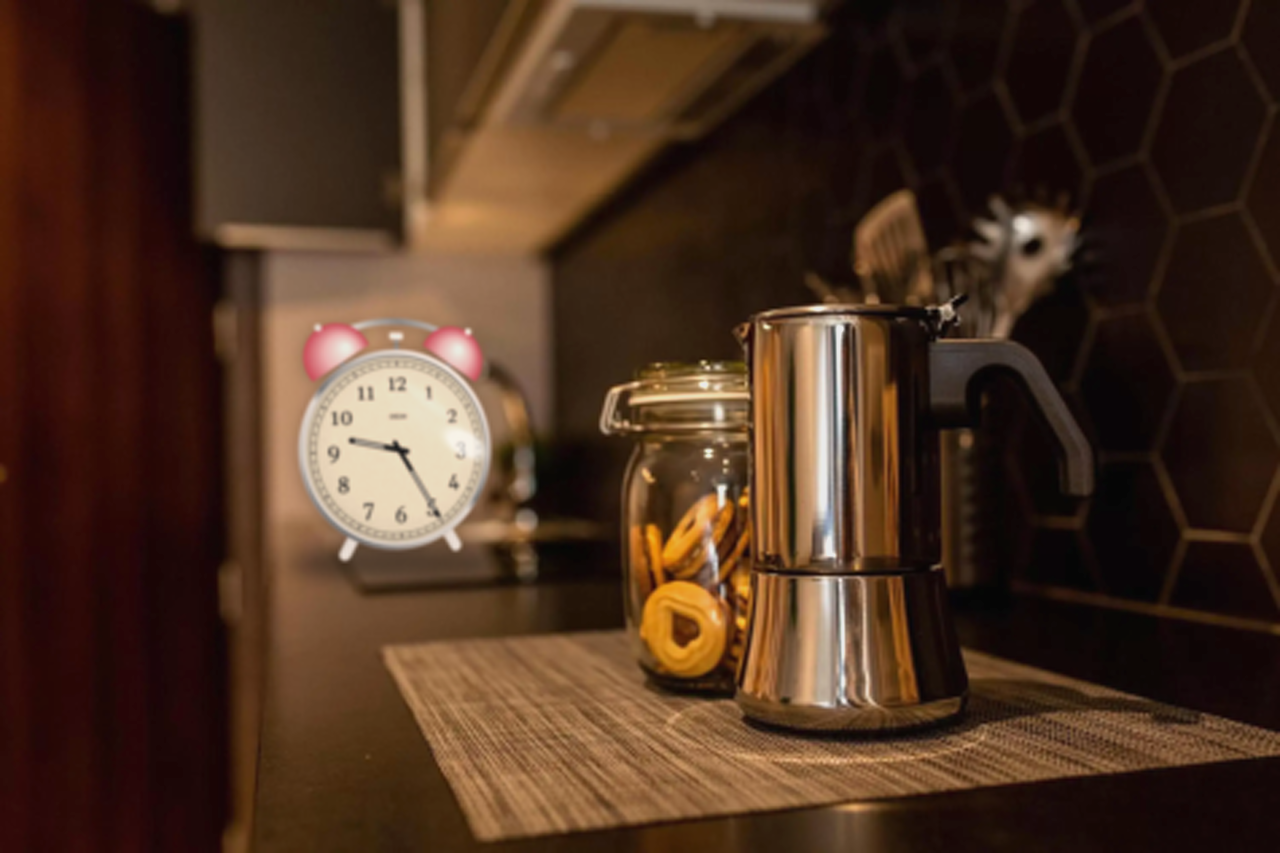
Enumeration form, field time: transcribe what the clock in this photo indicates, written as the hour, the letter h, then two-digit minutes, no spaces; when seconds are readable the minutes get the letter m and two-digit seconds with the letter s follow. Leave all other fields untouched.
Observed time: 9h25
